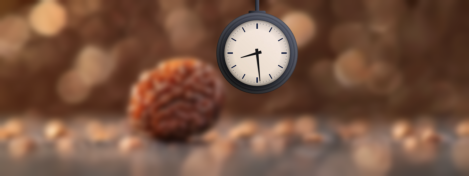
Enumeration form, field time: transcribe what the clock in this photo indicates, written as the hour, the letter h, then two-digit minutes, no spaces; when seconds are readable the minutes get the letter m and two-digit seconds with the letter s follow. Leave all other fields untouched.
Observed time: 8h29
